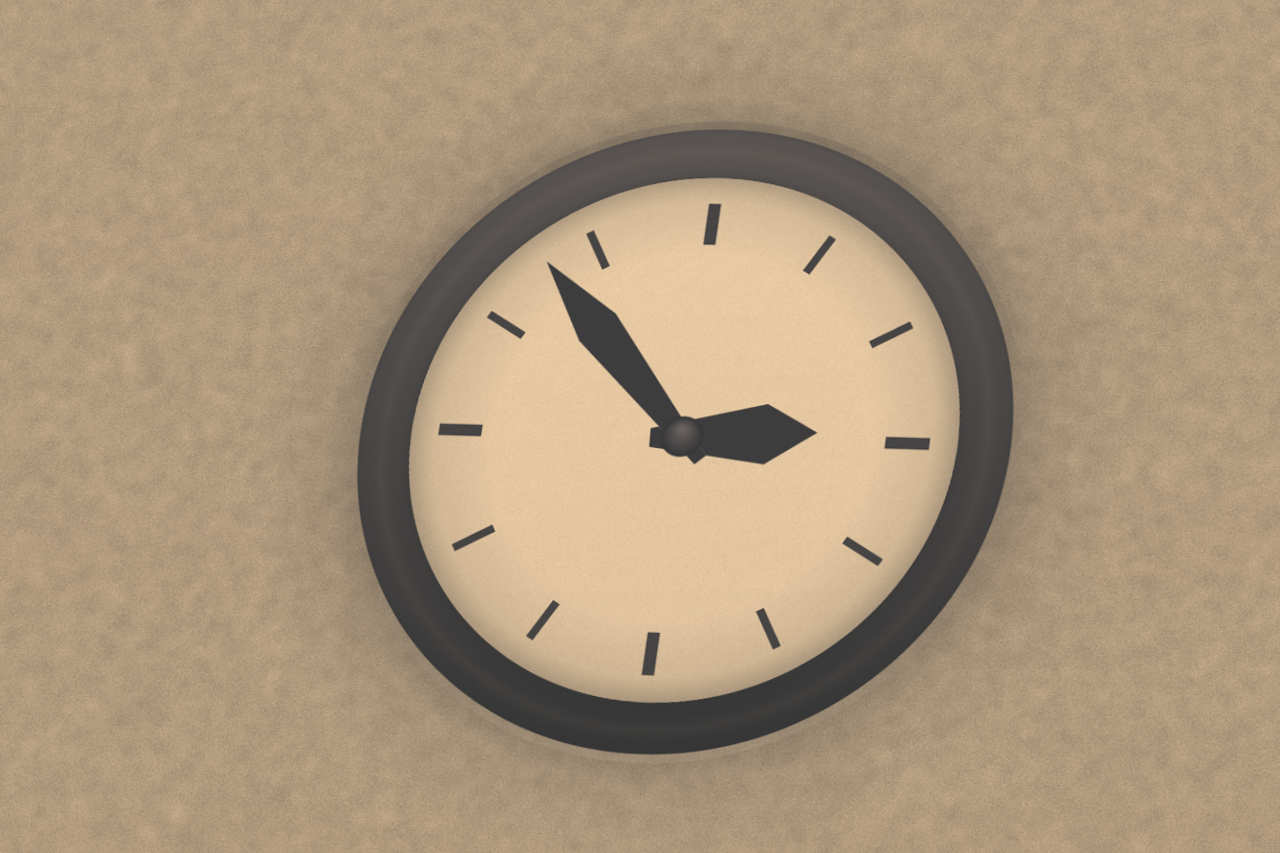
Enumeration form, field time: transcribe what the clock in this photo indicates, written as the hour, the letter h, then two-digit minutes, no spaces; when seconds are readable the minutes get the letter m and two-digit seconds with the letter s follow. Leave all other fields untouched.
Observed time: 2h53
